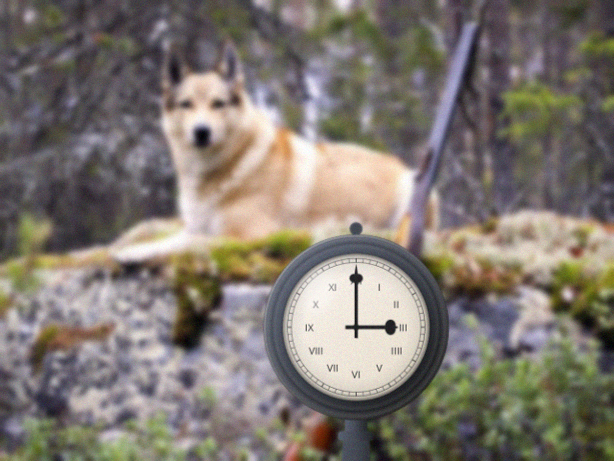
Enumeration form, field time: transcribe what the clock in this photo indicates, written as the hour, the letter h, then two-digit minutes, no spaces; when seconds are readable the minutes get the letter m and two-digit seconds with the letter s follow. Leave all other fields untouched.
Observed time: 3h00
